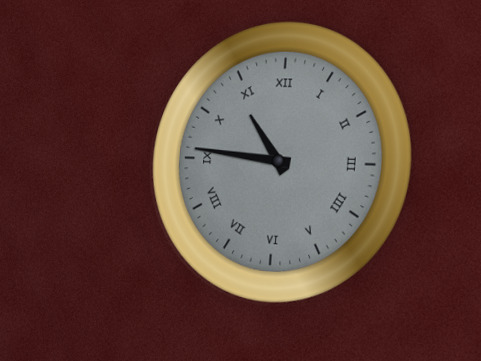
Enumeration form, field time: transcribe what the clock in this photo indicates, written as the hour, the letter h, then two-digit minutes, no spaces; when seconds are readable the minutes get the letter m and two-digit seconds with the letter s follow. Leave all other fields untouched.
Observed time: 10h46
